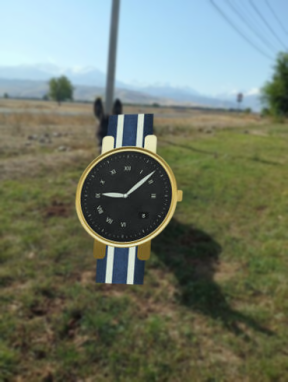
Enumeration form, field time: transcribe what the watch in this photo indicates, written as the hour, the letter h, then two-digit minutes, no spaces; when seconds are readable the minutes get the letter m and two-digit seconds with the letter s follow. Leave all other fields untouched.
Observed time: 9h08
